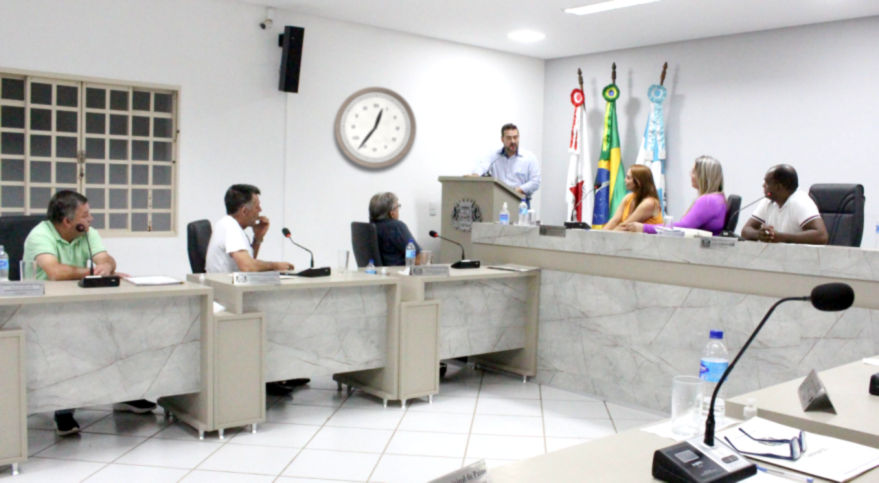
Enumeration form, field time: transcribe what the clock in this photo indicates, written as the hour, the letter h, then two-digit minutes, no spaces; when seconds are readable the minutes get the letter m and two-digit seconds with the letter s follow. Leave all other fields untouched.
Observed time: 12h36
